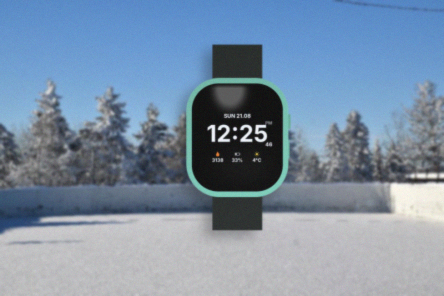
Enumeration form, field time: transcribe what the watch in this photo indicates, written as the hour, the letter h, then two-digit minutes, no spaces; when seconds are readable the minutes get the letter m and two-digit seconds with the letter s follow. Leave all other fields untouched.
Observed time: 12h25
